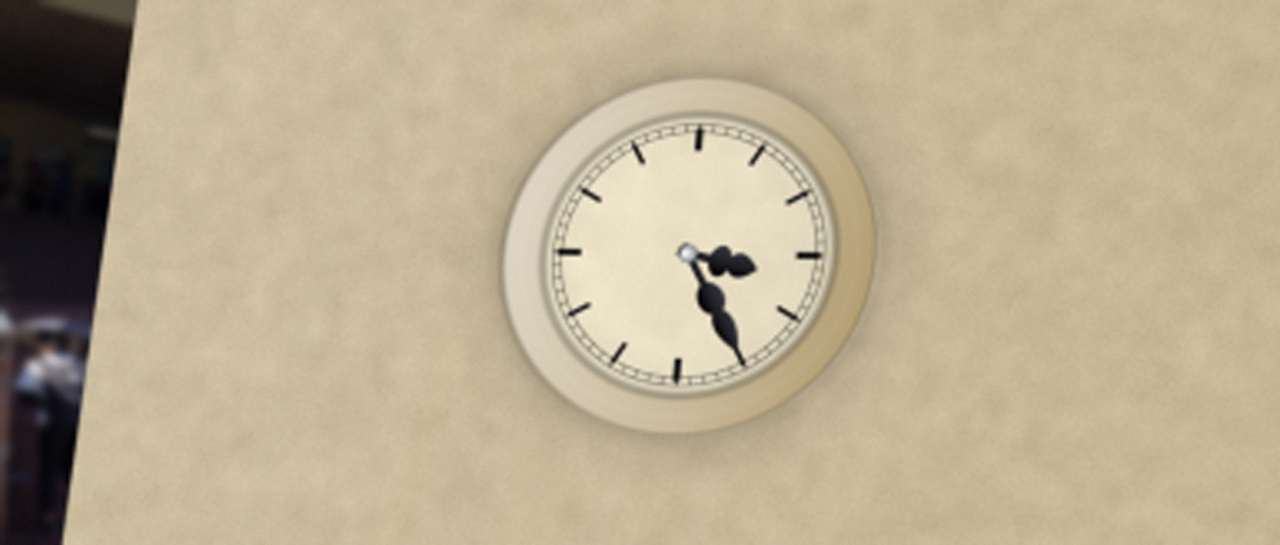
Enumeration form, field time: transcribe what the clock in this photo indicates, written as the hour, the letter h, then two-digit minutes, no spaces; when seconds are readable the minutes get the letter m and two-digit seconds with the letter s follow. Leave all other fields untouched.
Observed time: 3h25
